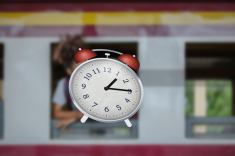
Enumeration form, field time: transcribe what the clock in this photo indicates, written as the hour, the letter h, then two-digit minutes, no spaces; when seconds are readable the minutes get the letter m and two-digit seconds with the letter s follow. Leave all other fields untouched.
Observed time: 1h15
